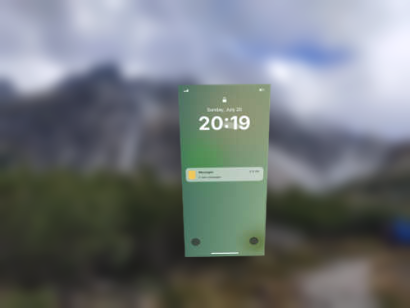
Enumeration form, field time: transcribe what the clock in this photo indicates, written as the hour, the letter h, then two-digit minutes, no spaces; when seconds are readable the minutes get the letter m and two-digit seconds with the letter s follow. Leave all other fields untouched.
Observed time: 20h19
